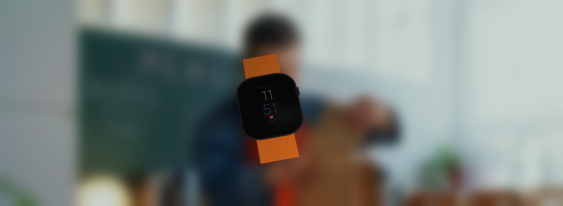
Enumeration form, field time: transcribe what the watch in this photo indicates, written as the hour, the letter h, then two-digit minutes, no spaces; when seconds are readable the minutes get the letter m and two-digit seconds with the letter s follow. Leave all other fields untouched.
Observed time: 11h51
